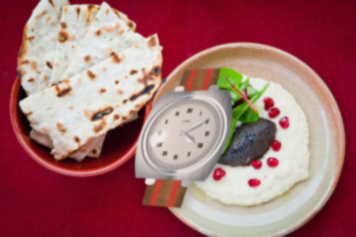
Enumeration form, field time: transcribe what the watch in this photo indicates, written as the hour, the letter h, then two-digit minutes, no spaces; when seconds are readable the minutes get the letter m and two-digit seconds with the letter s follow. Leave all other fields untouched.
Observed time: 4h09
